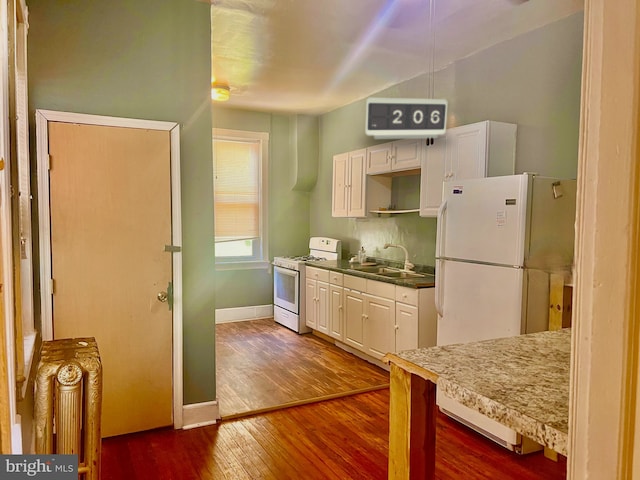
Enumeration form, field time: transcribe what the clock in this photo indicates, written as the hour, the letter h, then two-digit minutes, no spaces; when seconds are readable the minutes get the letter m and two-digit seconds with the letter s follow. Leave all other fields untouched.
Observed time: 2h06
